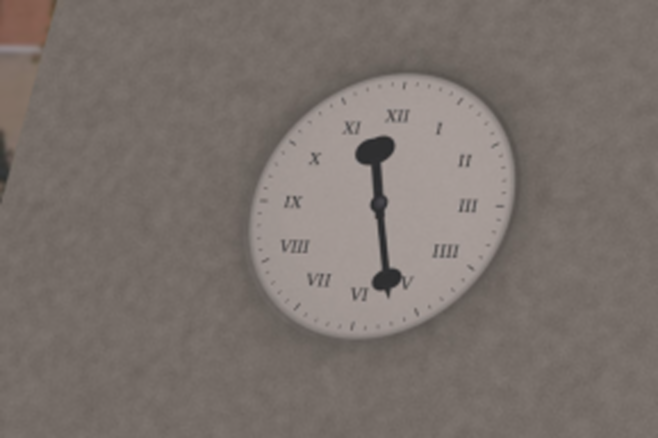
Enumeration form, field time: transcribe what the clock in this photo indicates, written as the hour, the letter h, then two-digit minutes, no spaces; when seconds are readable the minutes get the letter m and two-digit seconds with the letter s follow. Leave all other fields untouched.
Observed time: 11h27
